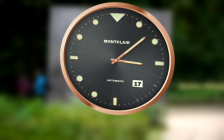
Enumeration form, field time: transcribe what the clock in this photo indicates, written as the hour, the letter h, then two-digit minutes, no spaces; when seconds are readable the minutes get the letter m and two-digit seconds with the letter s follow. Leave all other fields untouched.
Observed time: 3h08
